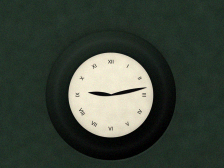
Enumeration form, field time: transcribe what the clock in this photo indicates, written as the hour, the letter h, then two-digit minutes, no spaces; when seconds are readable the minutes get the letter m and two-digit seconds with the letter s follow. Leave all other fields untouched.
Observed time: 9h13
